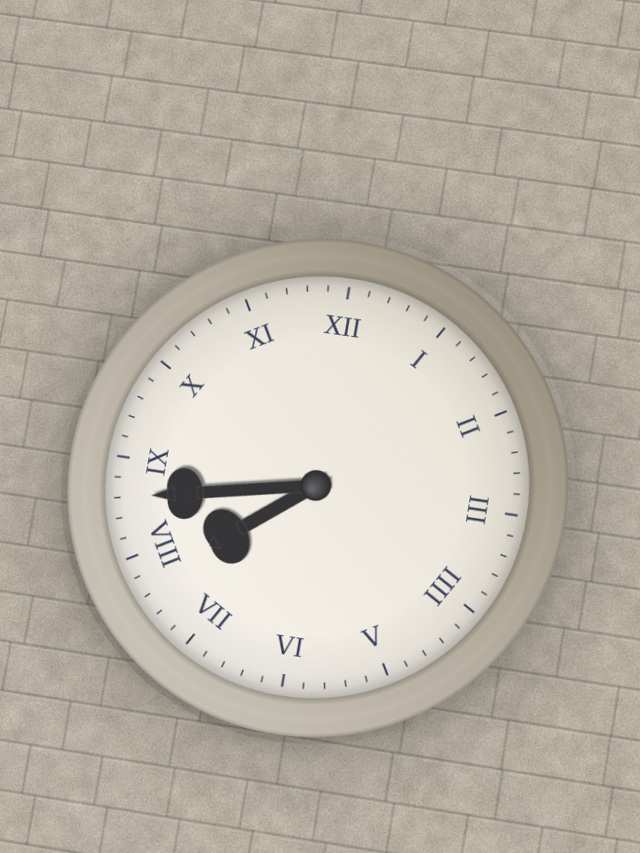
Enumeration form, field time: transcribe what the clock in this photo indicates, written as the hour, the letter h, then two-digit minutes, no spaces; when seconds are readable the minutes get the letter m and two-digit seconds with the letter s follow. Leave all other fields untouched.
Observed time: 7h43
